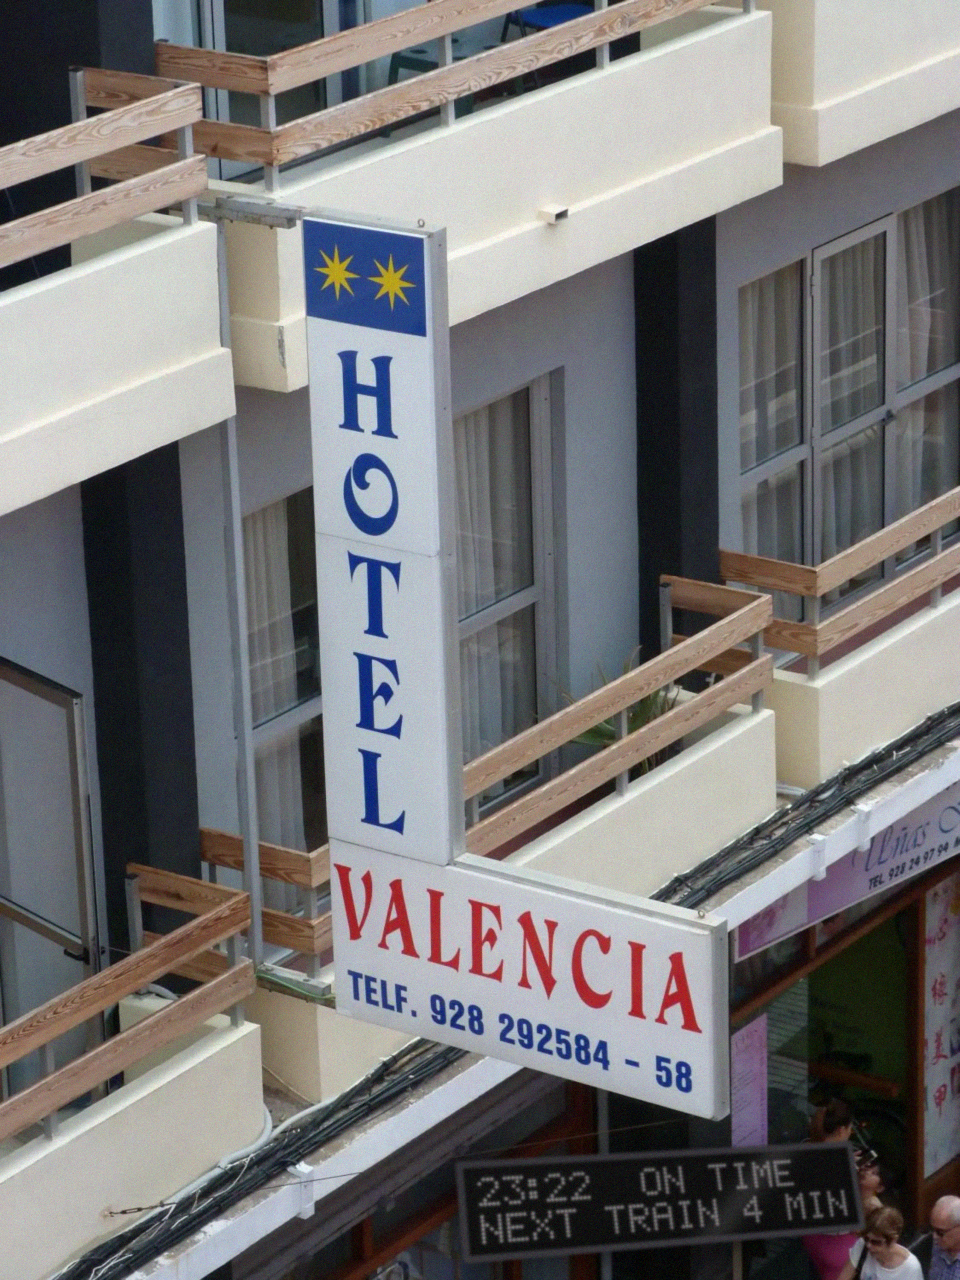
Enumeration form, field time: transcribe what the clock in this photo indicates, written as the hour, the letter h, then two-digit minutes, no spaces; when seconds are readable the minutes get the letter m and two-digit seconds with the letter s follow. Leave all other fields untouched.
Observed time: 23h22
